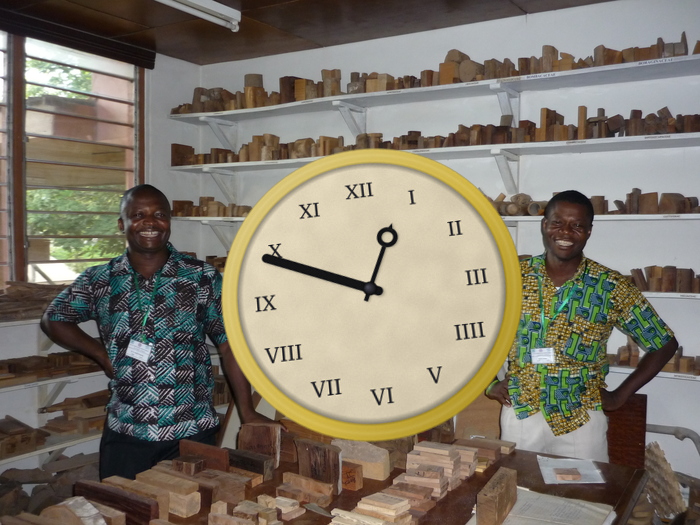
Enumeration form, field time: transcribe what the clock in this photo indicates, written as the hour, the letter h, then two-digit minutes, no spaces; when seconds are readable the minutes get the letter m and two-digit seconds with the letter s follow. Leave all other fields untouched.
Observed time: 12h49
